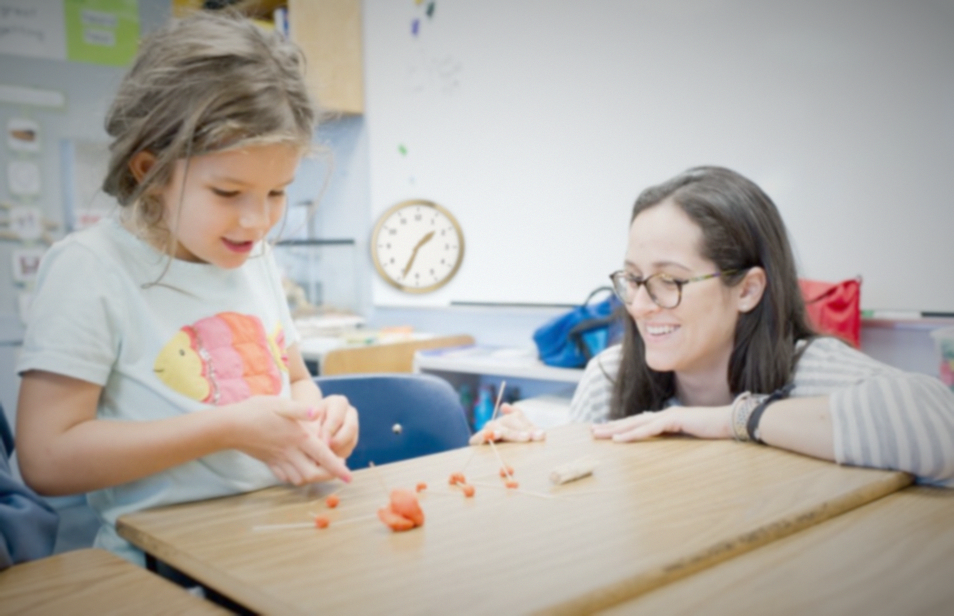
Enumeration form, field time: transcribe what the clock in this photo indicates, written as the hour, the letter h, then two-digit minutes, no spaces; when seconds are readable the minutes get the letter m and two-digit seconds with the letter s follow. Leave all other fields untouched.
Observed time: 1h34
